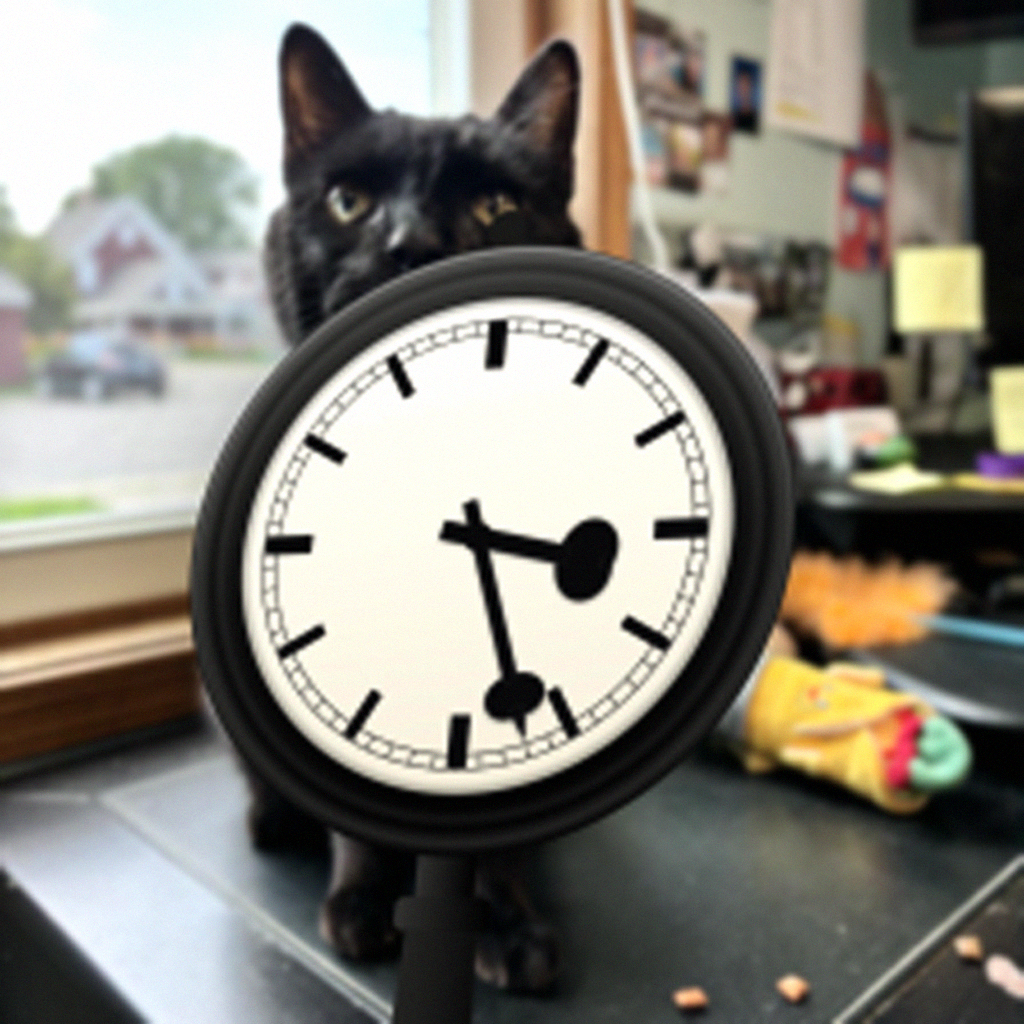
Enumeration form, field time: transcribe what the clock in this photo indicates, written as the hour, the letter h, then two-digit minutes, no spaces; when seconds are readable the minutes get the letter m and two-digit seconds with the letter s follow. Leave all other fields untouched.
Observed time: 3h27
